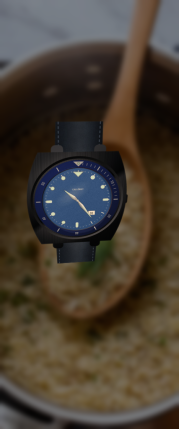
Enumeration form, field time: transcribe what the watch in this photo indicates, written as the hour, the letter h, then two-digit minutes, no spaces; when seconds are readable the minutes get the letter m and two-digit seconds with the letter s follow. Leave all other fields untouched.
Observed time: 10h24
